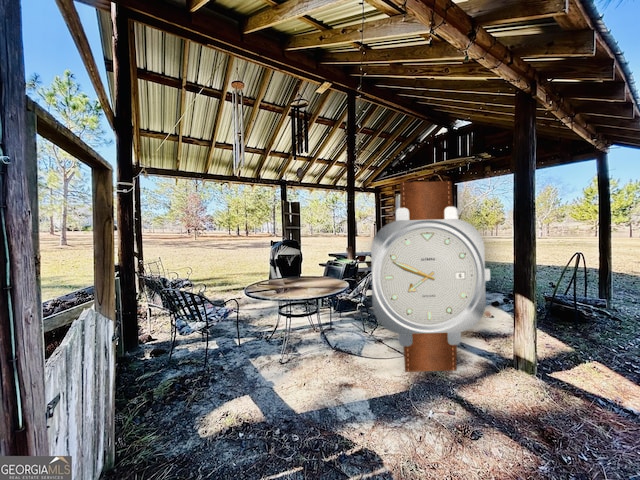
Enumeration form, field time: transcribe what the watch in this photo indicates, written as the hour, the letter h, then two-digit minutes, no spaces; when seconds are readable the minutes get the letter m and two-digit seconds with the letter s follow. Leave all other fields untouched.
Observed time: 7h49
